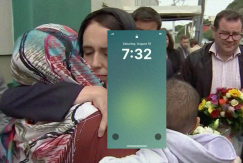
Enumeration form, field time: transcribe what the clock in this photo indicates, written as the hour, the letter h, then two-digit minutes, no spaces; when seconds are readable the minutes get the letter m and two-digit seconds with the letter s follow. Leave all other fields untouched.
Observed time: 7h32
